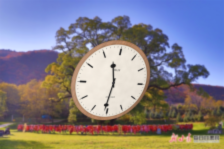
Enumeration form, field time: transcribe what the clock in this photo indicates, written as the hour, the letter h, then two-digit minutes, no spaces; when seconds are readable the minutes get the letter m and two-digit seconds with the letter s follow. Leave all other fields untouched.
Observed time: 11h31
